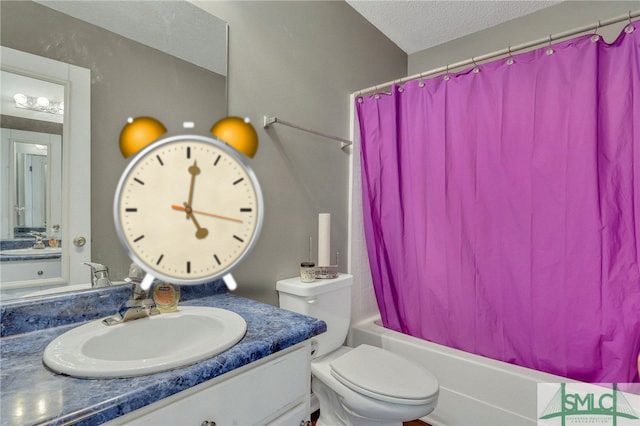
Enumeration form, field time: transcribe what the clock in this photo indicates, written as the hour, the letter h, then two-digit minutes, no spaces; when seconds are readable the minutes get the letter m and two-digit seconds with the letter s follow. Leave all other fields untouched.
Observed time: 5h01m17s
